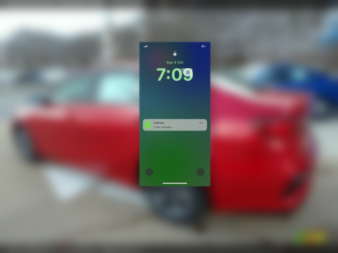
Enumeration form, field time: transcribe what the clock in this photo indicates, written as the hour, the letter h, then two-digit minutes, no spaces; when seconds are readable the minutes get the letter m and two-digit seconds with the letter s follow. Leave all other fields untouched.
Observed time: 7h09
